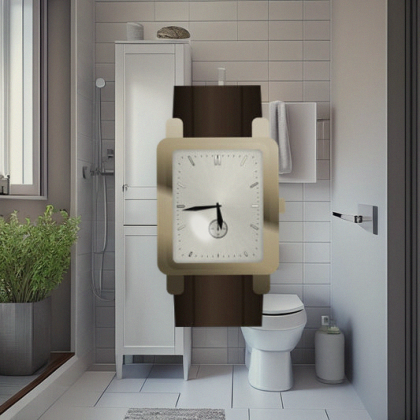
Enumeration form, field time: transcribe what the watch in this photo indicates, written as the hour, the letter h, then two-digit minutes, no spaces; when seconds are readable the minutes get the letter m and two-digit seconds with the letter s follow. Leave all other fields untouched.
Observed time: 5h44
